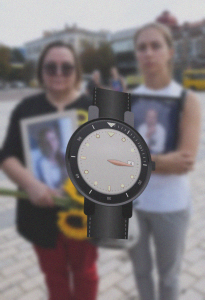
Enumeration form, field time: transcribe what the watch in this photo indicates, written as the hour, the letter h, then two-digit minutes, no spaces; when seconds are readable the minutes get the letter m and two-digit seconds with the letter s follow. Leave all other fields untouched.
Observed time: 3h16
